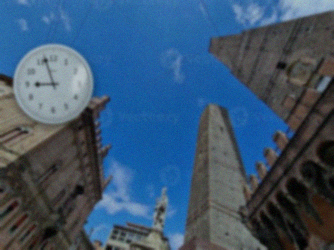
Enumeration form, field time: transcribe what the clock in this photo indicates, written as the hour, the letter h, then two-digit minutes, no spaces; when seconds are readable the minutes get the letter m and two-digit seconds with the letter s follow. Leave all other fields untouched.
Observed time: 8h57
